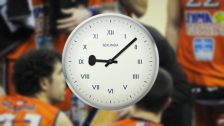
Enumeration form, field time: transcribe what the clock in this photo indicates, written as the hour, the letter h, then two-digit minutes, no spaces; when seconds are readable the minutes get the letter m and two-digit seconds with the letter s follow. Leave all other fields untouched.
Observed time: 9h08
